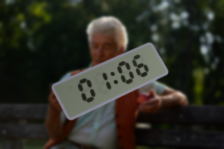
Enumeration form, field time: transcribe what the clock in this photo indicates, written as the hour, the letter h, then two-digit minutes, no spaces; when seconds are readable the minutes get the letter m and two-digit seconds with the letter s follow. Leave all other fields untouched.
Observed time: 1h06
